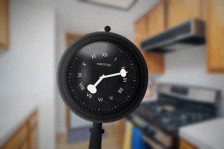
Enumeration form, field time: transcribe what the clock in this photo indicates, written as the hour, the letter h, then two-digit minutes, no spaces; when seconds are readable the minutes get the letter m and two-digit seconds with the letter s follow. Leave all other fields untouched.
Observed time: 7h12
